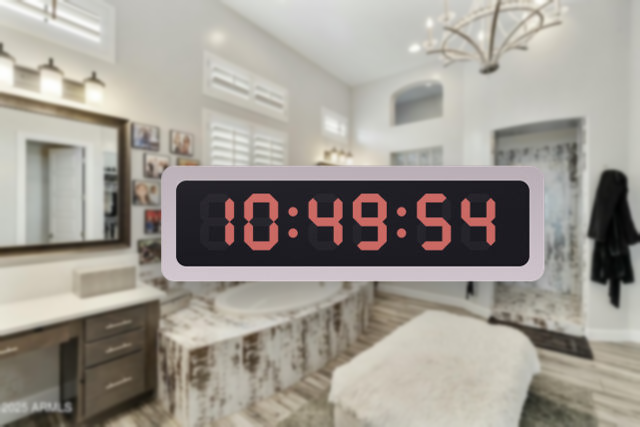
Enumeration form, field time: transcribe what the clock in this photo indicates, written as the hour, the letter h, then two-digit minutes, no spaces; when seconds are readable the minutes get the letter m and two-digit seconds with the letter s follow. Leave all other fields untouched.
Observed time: 10h49m54s
